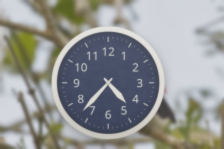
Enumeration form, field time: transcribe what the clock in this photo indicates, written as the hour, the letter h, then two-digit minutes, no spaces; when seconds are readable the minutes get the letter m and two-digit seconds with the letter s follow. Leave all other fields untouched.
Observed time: 4h37
